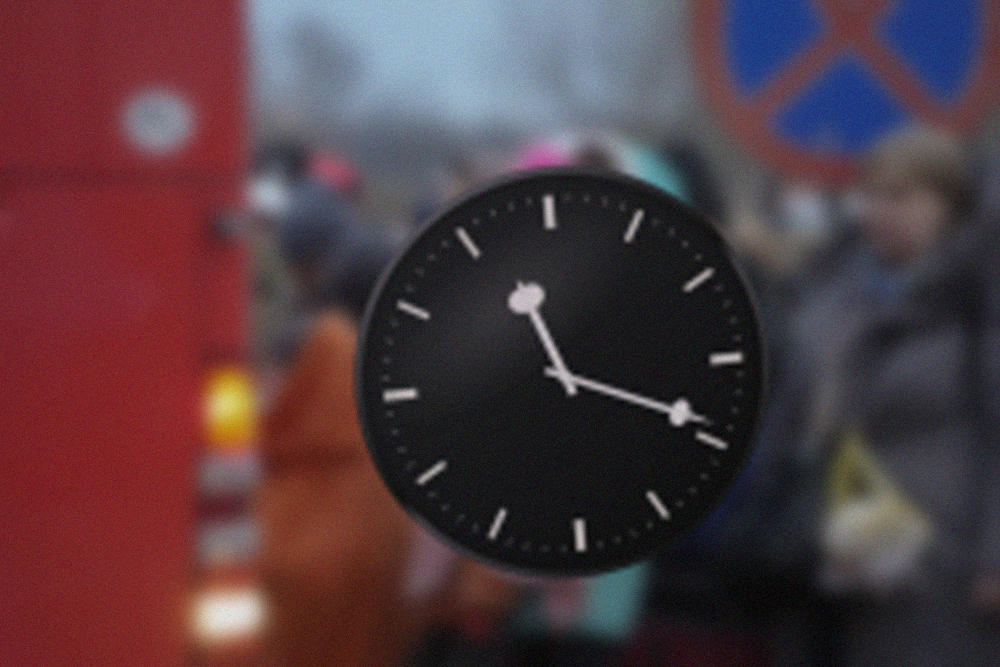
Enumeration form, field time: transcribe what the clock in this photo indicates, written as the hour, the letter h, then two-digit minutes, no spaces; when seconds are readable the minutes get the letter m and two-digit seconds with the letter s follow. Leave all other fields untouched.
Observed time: 11h19
